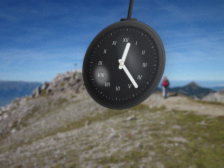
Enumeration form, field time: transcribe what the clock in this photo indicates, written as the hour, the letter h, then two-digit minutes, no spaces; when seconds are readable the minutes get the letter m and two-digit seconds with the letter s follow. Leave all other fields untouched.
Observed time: 12h23
